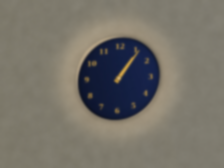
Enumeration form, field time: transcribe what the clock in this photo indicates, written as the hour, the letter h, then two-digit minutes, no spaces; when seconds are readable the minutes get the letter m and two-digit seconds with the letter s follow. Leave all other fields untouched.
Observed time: 1h06
